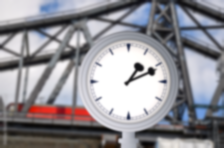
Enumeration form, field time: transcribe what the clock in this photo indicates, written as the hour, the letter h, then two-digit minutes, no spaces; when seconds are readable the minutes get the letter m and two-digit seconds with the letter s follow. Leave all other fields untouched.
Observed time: 1h11
